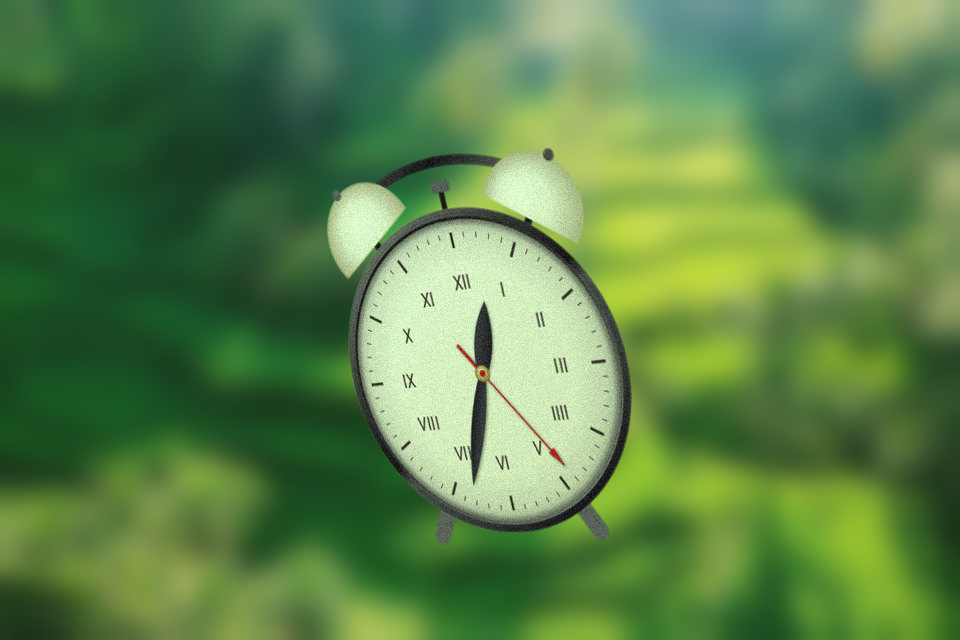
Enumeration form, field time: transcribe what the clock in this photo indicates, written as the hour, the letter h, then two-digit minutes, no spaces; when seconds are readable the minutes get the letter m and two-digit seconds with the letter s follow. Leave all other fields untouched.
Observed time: 12h33m24s
